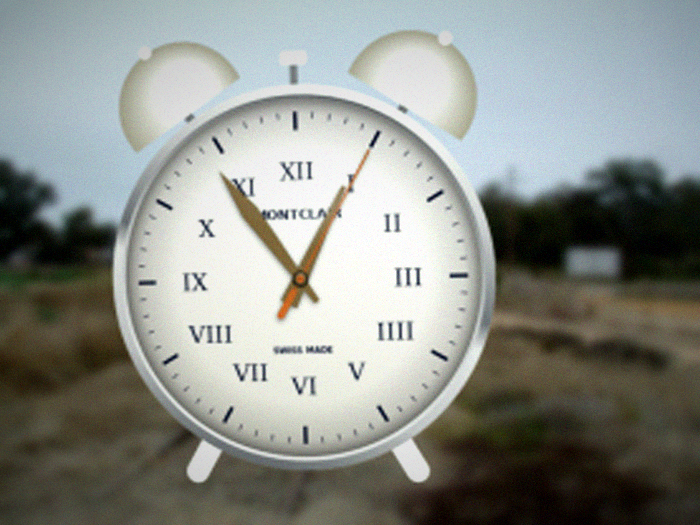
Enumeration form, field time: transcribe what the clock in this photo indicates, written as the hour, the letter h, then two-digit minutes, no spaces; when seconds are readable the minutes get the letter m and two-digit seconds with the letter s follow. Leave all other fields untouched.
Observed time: 12h54m05s
